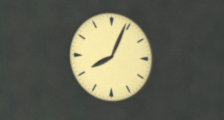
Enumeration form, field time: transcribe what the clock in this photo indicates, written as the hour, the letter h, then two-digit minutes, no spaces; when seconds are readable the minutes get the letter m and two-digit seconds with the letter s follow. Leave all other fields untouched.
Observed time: 8h04
